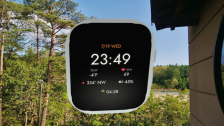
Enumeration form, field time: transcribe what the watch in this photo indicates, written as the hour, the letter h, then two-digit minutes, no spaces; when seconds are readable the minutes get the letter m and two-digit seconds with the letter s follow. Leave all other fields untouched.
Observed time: 23h49
